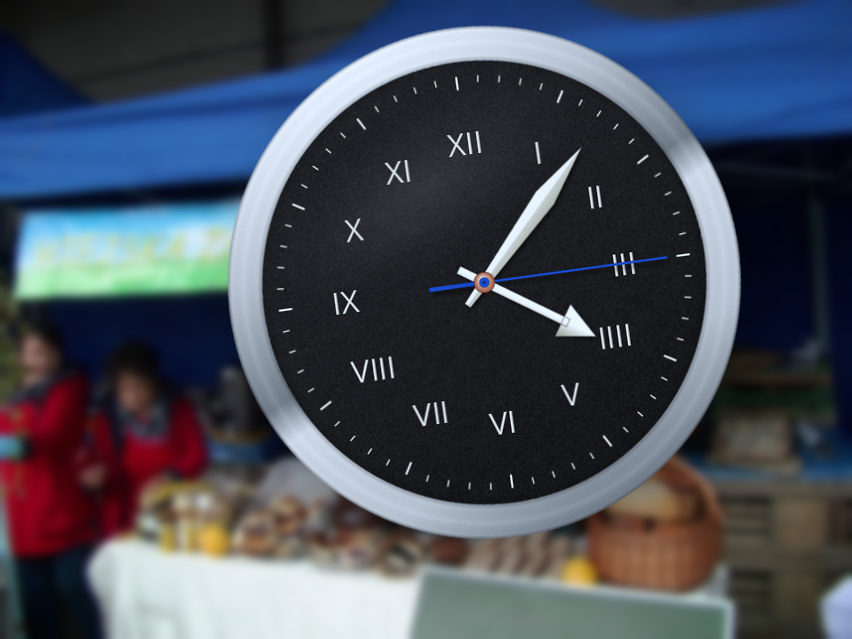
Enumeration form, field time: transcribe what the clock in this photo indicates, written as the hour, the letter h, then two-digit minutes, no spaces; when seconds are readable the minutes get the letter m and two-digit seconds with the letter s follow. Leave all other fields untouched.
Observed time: 4h07m15s
